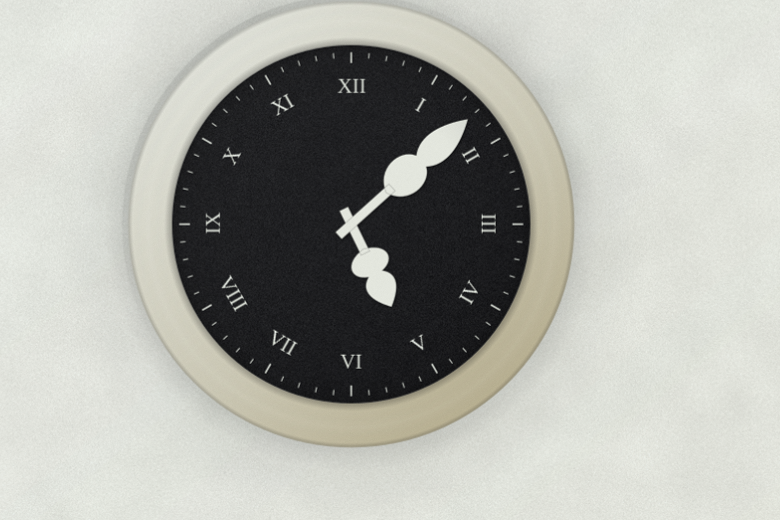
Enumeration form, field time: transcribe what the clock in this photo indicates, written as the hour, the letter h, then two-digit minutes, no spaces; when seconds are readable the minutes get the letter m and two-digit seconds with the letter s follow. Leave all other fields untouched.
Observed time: 5h08
